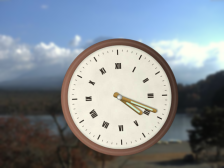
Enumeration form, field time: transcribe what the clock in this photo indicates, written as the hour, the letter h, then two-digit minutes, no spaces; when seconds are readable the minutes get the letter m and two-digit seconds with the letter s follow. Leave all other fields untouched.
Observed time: 4h19
